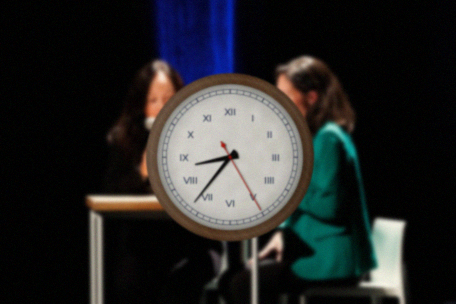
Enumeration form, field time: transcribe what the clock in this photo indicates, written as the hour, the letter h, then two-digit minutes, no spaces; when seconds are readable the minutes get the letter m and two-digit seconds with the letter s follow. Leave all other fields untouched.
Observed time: 8h36m25s
